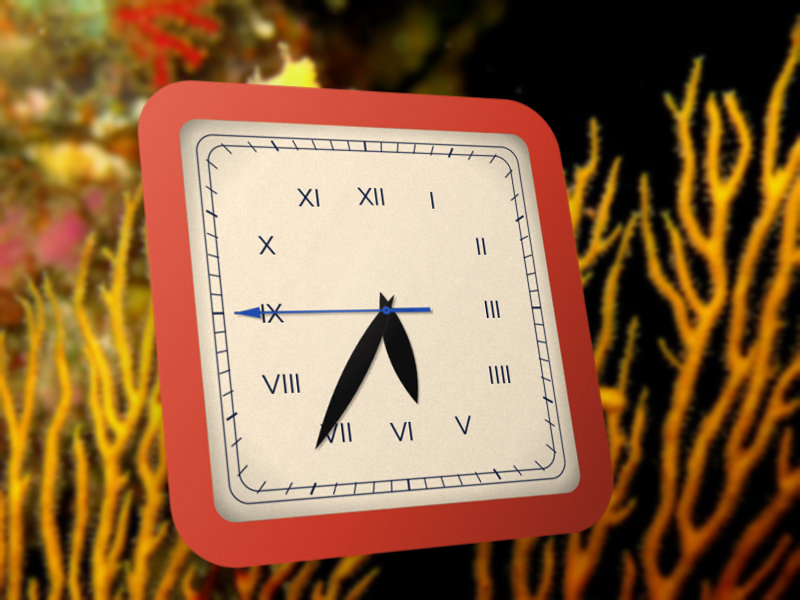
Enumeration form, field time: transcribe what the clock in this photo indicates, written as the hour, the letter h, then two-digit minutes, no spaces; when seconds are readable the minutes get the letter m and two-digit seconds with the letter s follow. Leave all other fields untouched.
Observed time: 5h35m45s
